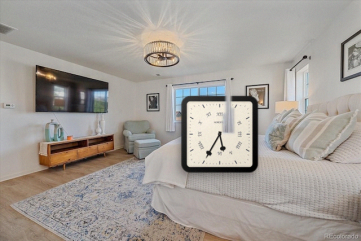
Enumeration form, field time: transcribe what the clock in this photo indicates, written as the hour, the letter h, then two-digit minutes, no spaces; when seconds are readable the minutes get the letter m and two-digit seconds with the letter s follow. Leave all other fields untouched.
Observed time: 5h35
